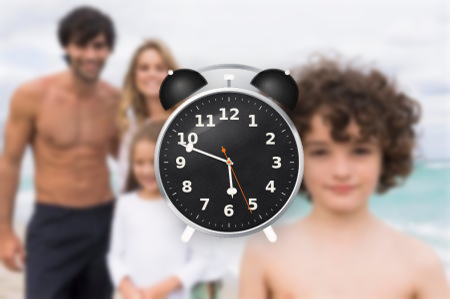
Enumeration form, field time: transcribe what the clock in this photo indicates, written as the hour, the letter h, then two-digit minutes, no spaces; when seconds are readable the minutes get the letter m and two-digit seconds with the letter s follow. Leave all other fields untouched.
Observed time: 5h48m26s
